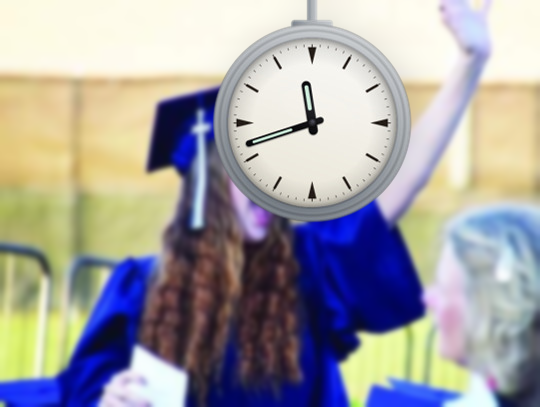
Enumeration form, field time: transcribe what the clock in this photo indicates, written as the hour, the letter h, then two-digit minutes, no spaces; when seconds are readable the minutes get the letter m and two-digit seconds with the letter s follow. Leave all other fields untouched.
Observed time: 11h42
